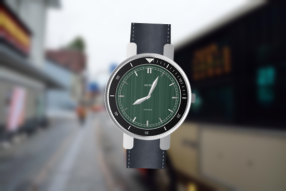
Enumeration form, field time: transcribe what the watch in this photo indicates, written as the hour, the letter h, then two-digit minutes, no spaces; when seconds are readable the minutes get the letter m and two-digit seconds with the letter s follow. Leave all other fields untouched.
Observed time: 8h04
